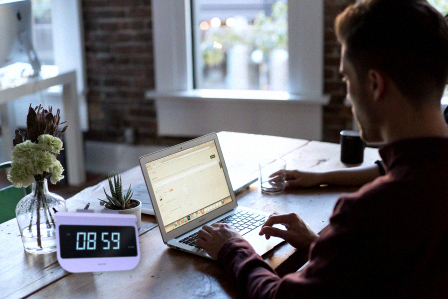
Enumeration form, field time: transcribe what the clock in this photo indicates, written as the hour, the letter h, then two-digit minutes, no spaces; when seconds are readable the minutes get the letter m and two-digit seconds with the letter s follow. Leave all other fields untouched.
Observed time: 8h59
